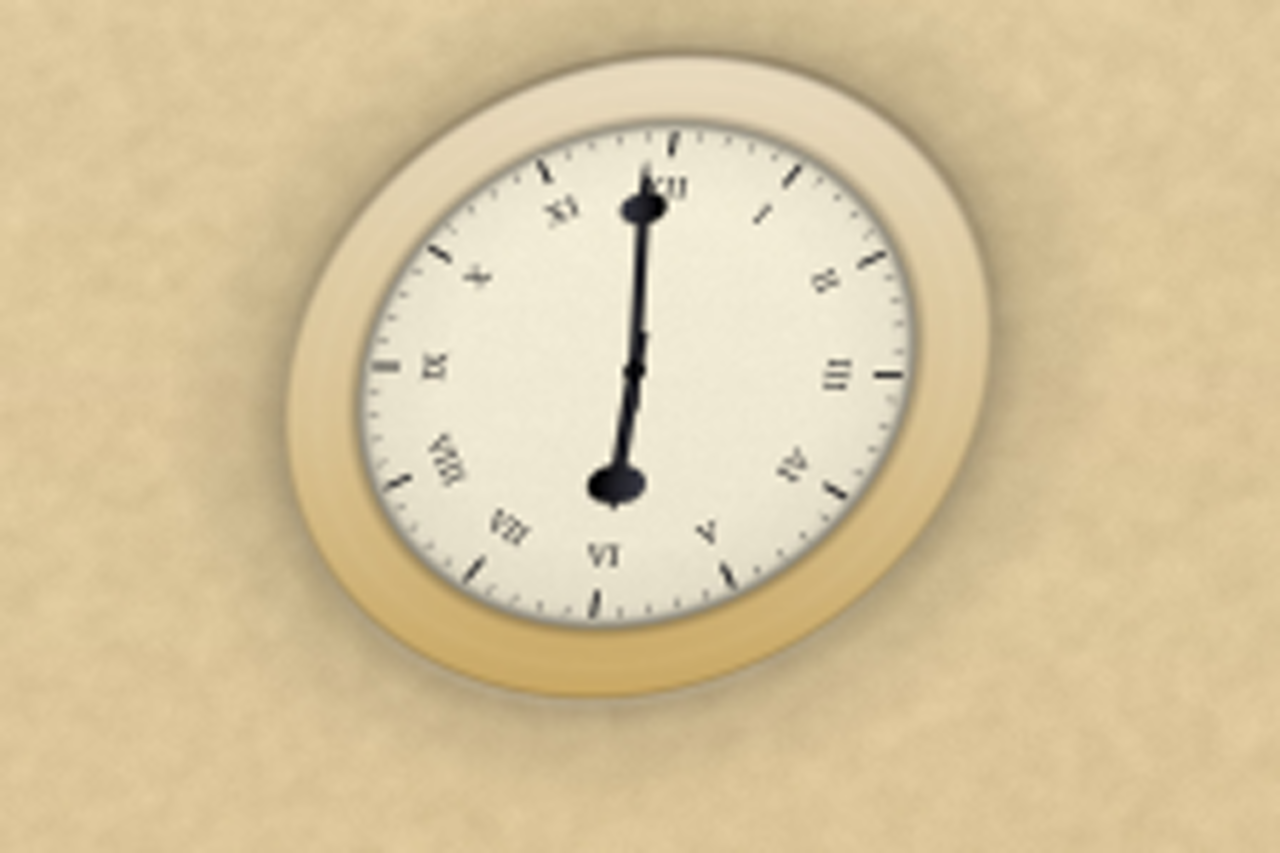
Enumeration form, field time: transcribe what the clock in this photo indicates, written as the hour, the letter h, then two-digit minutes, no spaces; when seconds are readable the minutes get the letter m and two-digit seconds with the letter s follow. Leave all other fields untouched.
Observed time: 5h59
